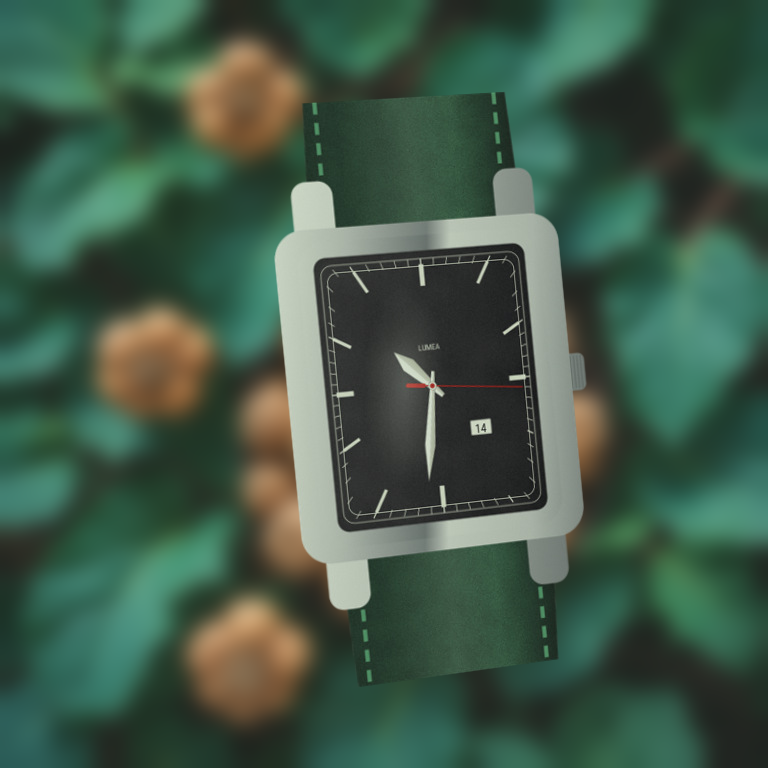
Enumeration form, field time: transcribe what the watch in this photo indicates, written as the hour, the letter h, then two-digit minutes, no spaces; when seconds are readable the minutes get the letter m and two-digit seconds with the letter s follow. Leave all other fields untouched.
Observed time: 10h31m16s
